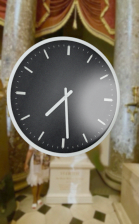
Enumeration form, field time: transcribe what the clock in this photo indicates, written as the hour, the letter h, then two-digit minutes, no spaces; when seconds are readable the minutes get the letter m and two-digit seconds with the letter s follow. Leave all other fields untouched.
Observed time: 7h29
